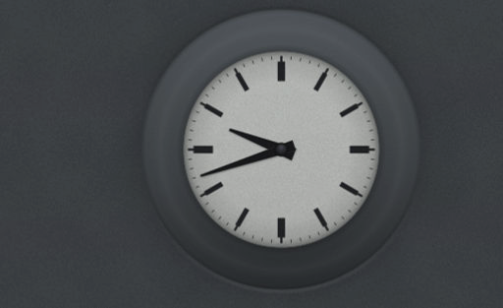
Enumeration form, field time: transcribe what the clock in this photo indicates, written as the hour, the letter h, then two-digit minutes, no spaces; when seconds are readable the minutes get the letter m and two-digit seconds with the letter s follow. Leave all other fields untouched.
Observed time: 9h42
